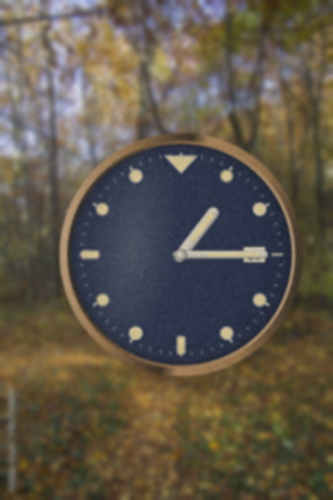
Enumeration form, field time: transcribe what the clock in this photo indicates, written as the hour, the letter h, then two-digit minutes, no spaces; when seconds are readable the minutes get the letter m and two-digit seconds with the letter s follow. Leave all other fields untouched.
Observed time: 1h15
